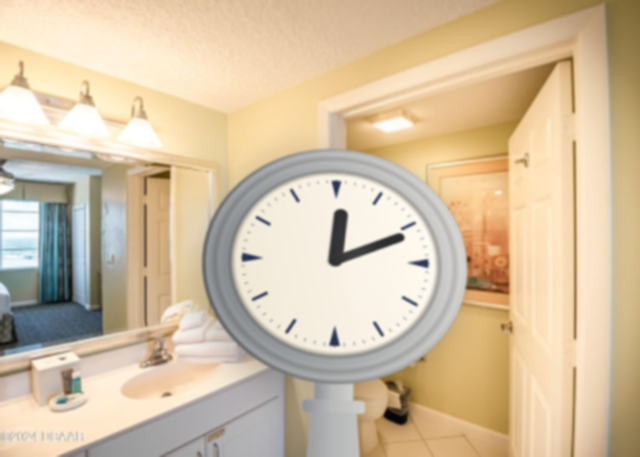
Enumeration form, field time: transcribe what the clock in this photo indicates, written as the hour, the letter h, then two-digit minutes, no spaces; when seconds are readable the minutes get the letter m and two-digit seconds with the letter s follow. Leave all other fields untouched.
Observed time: 12h11
